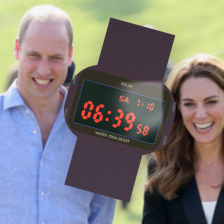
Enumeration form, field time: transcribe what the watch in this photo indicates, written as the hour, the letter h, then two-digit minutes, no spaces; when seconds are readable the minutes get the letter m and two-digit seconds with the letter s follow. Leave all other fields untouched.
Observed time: 6h39m58s
